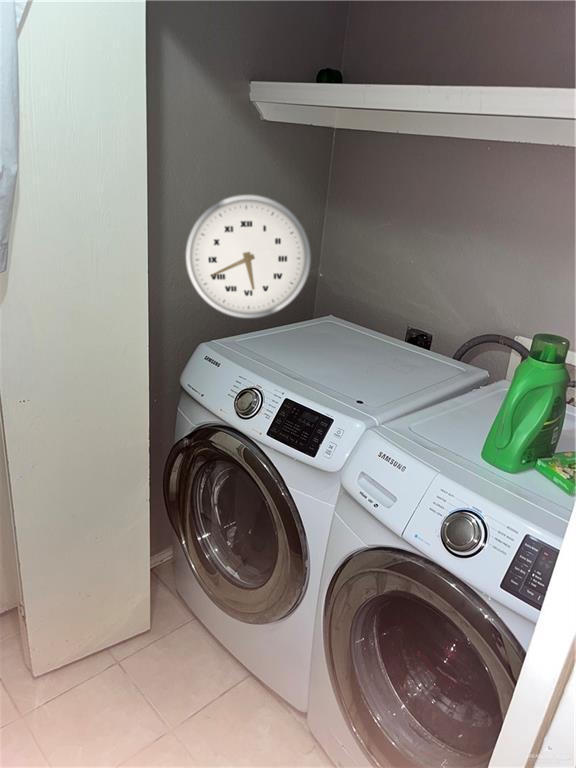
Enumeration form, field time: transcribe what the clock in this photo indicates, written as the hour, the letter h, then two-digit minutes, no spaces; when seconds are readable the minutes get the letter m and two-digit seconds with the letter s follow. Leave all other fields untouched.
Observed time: 5h41
